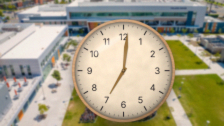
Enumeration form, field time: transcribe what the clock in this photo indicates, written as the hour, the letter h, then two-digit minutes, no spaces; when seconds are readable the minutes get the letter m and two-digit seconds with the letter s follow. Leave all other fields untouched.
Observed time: 7h01
